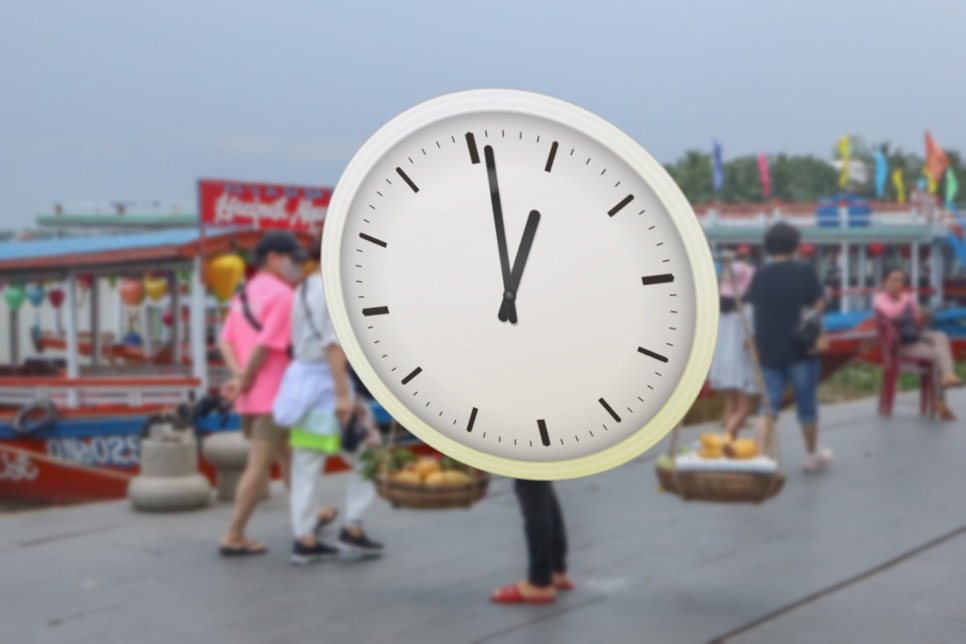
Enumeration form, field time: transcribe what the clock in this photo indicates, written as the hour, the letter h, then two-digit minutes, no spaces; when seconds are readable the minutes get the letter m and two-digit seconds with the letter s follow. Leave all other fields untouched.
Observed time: 1h01
